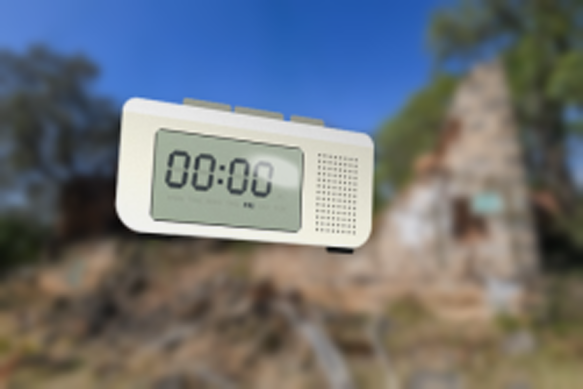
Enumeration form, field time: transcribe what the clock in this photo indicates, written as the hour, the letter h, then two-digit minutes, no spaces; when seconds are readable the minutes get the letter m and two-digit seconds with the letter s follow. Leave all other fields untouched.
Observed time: 0h00
